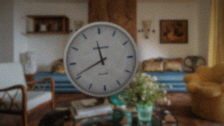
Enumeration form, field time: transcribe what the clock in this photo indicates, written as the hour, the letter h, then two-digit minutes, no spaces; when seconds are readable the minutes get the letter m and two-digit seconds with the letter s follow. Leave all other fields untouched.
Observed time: 11h41
